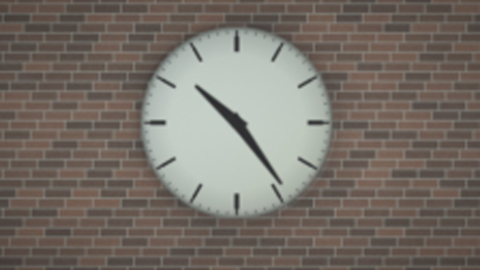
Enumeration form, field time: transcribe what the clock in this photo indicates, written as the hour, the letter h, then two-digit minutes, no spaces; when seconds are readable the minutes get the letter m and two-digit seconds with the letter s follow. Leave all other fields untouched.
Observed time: 10h24
